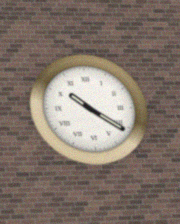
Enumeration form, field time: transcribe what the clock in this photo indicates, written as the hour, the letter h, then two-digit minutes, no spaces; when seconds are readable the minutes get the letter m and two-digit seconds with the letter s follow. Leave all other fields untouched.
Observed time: 10h21
